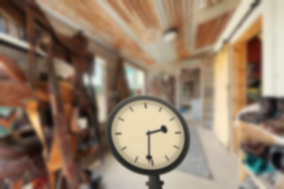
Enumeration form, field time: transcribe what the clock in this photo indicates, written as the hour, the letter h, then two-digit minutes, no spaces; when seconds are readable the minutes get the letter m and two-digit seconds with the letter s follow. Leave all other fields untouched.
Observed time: 2h31
